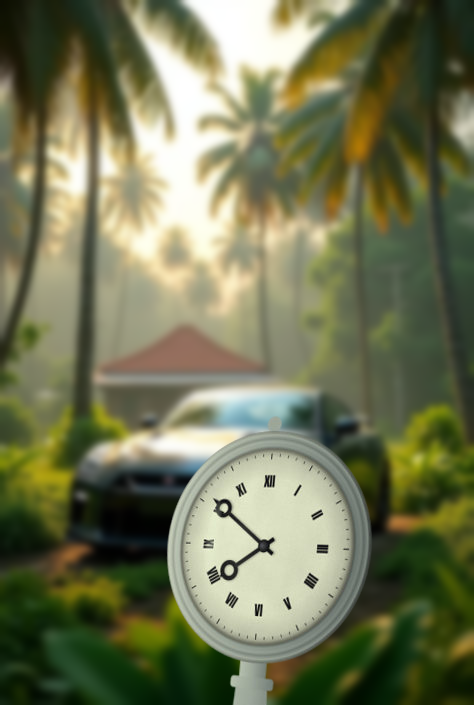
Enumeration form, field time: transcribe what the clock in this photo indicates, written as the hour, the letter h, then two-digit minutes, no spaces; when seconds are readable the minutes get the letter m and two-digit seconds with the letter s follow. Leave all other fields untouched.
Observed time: 7h51
